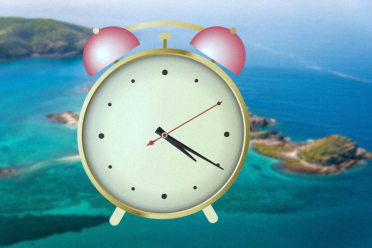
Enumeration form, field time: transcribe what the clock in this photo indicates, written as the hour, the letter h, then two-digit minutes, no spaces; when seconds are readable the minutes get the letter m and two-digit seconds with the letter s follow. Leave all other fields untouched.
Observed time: 4h20m10s
